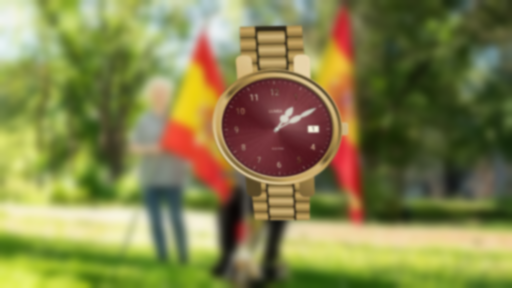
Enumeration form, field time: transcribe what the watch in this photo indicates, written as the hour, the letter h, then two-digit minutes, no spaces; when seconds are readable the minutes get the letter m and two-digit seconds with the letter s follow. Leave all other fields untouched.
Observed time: 1h10
